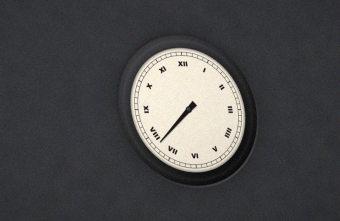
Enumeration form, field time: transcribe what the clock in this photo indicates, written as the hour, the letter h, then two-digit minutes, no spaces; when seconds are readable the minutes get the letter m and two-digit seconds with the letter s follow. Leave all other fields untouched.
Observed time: 7h38
